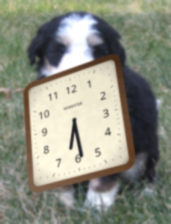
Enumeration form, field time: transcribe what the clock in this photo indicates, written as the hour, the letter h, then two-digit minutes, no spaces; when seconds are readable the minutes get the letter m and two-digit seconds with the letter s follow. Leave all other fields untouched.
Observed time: 6h29
